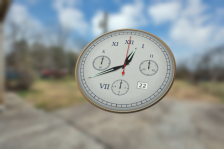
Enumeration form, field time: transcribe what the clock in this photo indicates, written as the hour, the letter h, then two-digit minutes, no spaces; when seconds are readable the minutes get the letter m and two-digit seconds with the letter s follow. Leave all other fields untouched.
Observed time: 12h40
